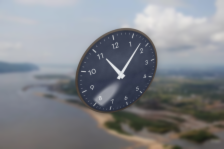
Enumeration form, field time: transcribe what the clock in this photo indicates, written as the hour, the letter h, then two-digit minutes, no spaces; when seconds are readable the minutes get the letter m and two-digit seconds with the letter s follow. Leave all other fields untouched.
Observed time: 11h08
